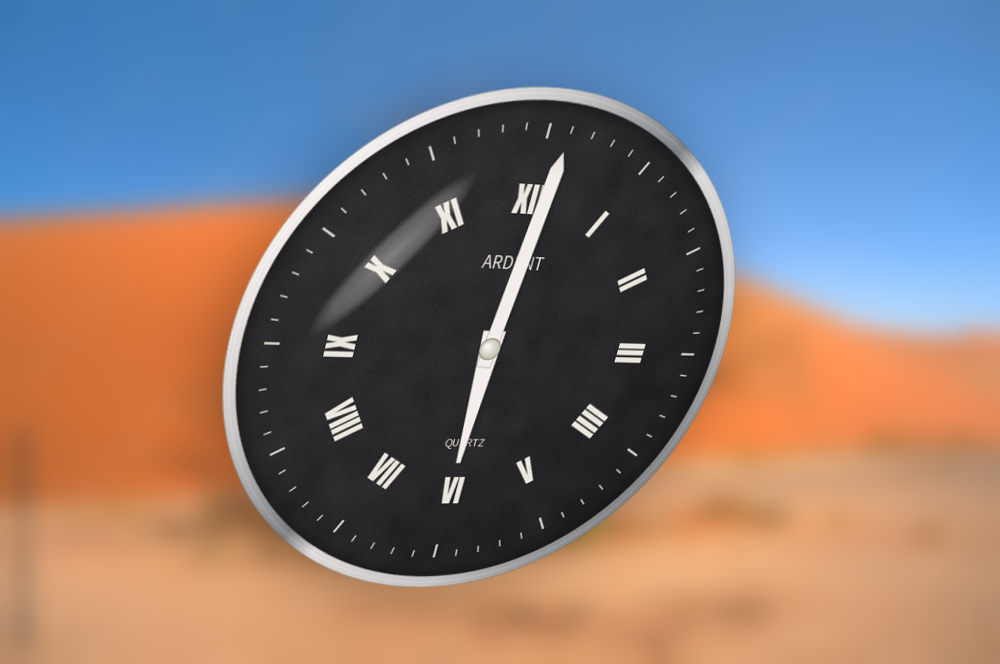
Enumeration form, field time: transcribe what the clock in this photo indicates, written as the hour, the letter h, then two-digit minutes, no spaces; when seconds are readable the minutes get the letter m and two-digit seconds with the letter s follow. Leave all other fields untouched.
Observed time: 6h01
